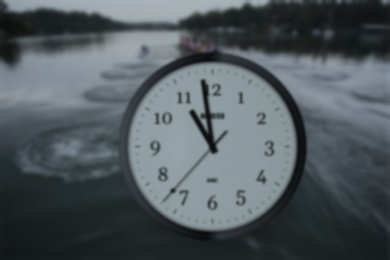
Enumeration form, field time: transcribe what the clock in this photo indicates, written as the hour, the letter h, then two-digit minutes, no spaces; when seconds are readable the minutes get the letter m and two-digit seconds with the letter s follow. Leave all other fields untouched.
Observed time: 10h58m37s
